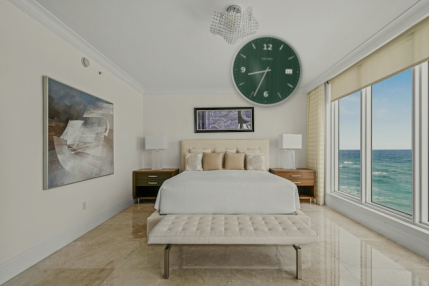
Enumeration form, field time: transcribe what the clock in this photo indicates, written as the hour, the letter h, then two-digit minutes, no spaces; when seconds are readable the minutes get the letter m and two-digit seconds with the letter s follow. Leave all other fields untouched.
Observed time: 8h34
